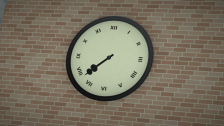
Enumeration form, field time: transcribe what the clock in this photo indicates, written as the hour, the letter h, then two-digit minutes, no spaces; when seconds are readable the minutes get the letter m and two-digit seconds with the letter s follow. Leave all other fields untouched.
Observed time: 7h38
